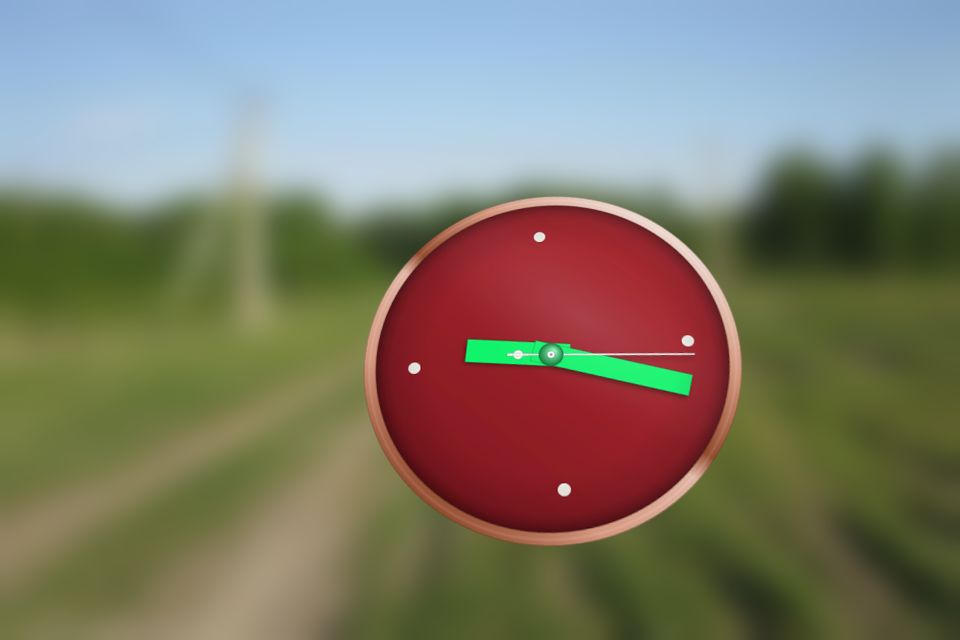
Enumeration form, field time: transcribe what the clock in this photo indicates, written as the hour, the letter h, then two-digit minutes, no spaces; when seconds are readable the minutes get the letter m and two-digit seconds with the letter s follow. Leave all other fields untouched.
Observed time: 9h18m16s
